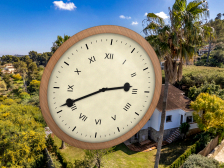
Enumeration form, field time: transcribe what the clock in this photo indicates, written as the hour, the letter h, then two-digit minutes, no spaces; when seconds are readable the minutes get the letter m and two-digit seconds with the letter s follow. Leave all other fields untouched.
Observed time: 2h41
